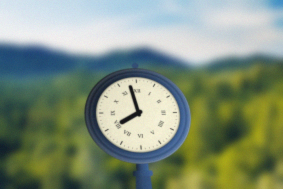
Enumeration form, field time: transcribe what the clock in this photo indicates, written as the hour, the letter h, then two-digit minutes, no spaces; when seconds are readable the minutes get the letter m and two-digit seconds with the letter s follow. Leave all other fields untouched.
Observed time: 7h58
